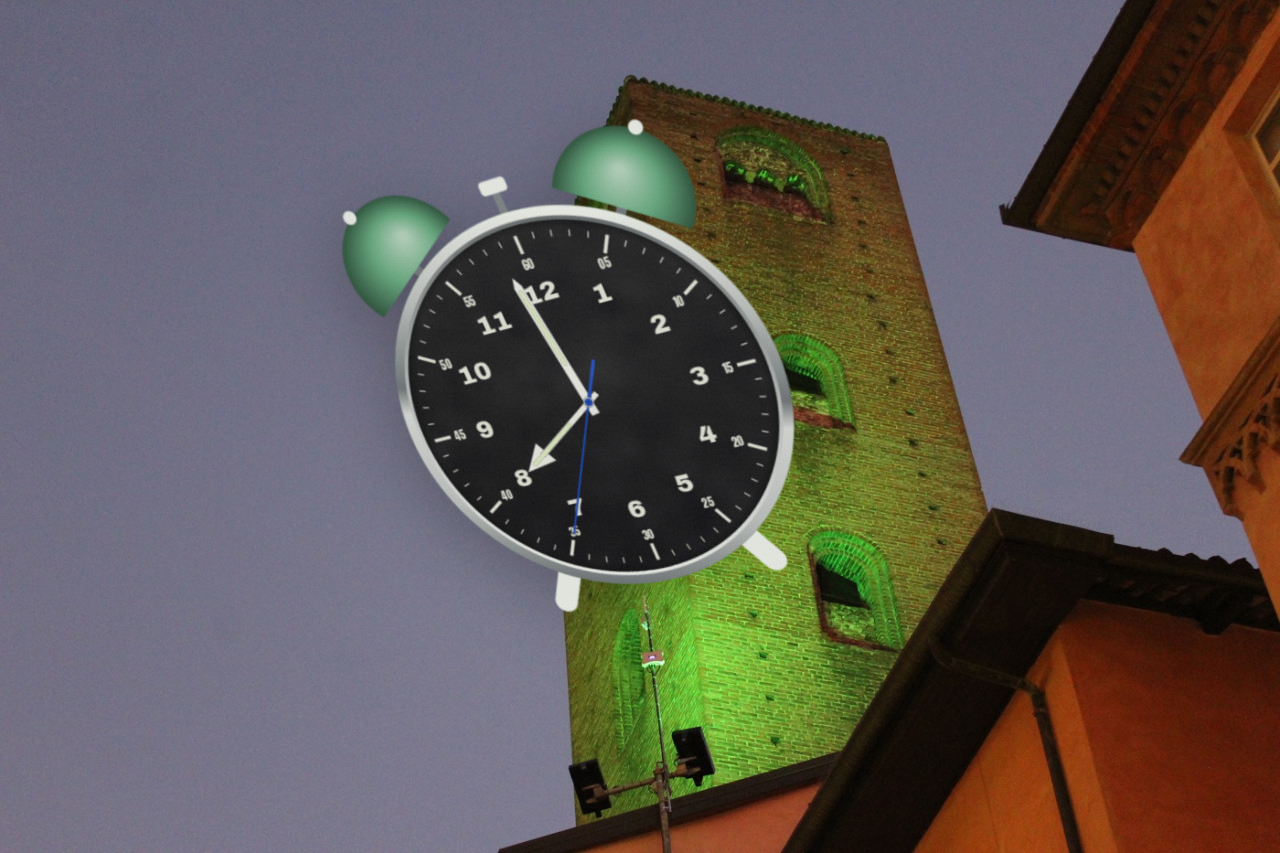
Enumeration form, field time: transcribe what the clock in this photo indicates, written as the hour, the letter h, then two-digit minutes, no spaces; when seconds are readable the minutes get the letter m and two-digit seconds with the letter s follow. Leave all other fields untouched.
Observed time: 7h58m35s
